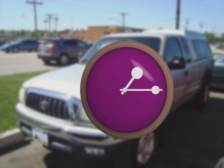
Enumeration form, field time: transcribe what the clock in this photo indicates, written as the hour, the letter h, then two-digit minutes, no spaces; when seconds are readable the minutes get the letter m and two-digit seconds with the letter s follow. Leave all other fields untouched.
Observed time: 1h15
